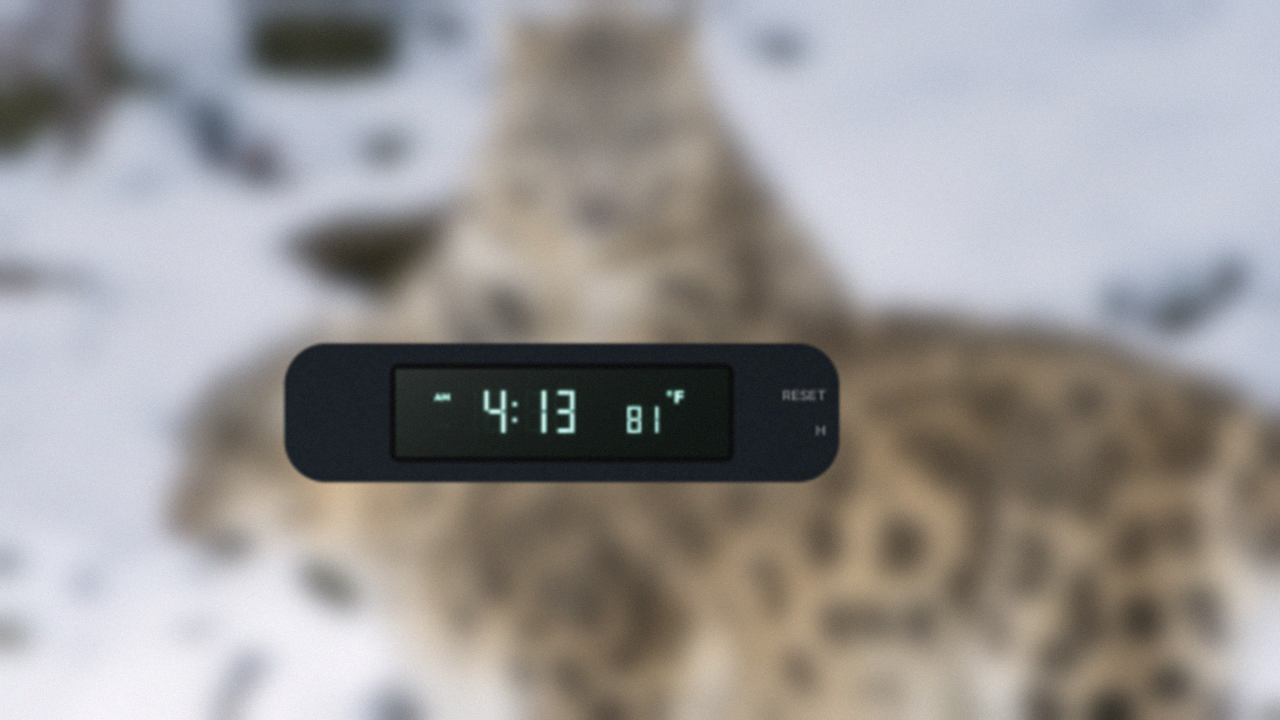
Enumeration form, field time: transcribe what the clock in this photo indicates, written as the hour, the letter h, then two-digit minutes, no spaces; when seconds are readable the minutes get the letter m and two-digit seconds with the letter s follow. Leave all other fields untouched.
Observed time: 4h13
